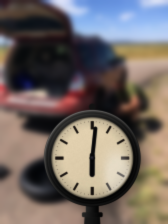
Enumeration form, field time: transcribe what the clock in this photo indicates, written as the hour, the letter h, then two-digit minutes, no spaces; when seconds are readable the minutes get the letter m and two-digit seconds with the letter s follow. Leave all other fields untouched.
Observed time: 6h01
